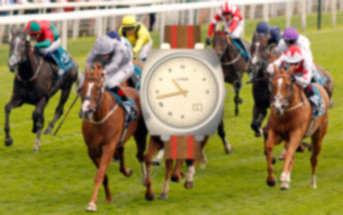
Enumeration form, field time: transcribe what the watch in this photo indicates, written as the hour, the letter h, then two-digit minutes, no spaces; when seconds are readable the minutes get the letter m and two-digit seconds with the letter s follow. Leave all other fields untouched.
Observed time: 10h43
